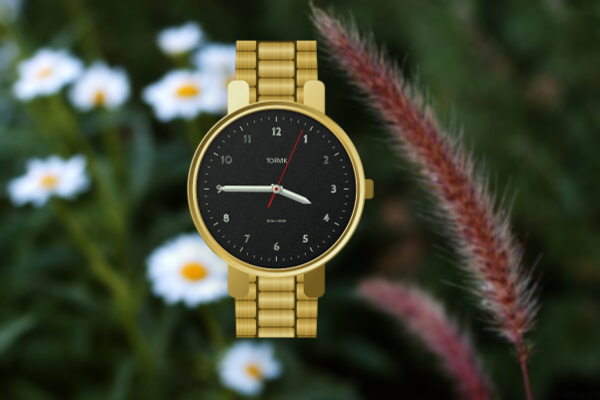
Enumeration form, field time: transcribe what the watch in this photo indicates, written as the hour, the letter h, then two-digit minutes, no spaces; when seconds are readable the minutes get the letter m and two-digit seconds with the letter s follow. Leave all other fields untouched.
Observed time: 3h45m04s
